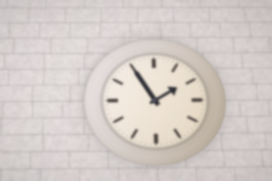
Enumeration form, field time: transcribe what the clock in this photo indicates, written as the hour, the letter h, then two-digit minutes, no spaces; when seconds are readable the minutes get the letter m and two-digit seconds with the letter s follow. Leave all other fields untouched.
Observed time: 1h55
